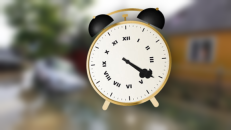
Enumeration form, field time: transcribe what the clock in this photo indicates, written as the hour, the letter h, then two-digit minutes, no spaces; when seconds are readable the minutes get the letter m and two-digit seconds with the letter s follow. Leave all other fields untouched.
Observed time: 4h21
